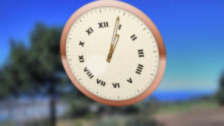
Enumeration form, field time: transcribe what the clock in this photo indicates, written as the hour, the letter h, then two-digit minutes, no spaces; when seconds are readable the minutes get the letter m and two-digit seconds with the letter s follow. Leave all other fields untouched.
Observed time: 1h04
